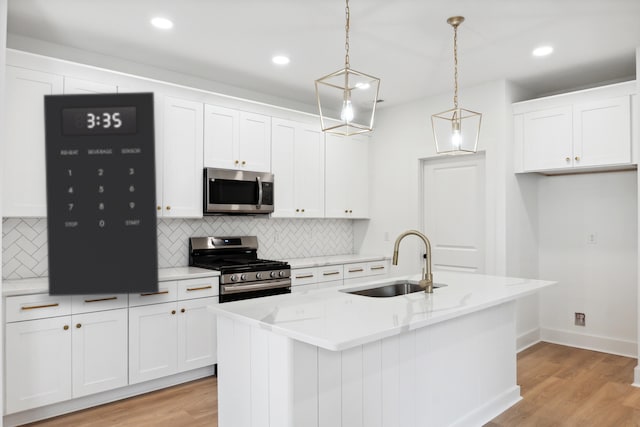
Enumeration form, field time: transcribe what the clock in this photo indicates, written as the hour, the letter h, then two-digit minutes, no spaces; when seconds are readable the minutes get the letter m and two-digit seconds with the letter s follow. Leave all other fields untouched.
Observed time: 3h35
